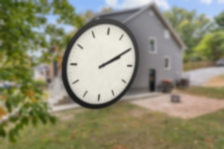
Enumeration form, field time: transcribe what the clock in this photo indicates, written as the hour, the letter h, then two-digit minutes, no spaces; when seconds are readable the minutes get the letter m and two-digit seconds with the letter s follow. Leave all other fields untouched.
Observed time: 2h10
